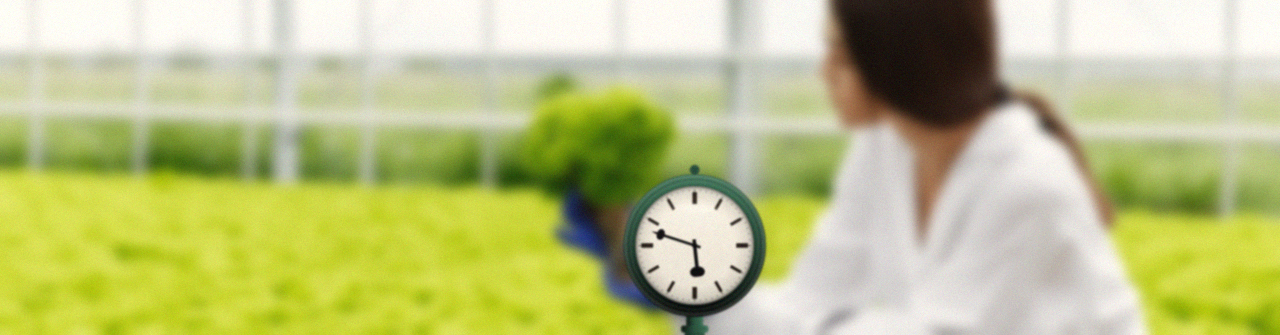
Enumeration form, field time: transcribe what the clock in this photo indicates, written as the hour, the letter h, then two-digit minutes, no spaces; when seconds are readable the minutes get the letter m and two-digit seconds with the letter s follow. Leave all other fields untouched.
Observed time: 5h48
